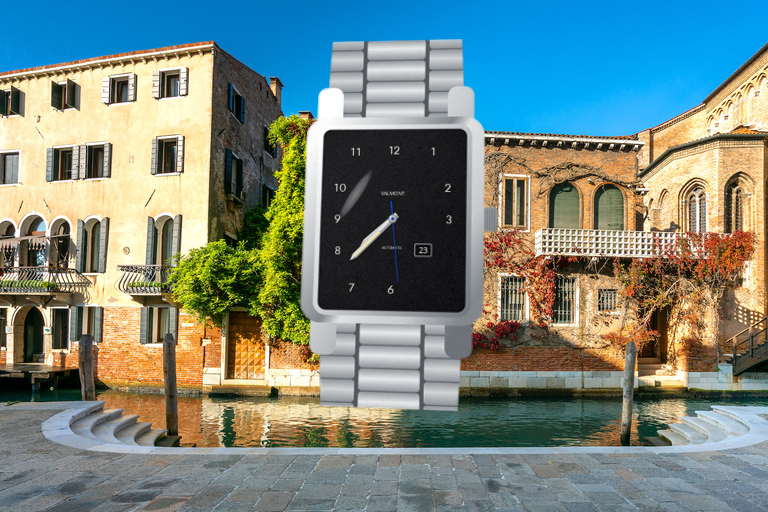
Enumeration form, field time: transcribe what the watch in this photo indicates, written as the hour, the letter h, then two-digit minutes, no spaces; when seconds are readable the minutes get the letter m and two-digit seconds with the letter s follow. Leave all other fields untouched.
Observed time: 7h37m29s
